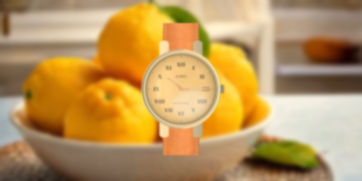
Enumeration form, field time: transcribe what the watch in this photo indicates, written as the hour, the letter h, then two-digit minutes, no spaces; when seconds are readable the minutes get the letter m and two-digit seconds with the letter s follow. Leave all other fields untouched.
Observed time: 10h15
